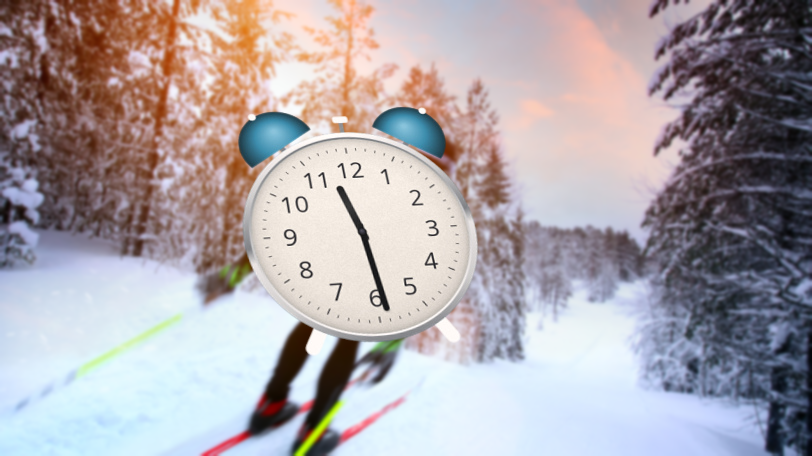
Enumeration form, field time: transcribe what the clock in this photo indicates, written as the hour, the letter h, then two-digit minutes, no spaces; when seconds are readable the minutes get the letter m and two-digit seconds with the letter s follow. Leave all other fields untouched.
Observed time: 11h29
